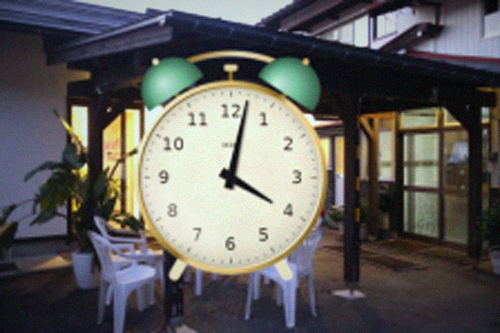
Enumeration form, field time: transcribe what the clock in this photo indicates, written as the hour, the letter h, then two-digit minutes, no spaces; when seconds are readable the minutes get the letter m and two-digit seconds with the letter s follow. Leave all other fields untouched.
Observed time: 4h02
